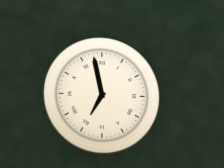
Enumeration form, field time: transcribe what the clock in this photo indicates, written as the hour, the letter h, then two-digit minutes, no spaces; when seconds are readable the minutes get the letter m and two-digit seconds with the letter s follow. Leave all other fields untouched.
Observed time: 6h58
